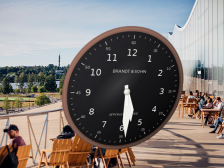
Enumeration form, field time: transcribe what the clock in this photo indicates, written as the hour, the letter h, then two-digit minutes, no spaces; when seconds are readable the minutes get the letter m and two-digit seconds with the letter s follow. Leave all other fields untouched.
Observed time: 5h29
